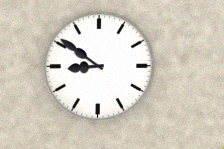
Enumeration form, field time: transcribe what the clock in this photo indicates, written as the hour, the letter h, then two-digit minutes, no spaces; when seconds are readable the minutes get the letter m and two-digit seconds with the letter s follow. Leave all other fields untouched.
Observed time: 8h51
